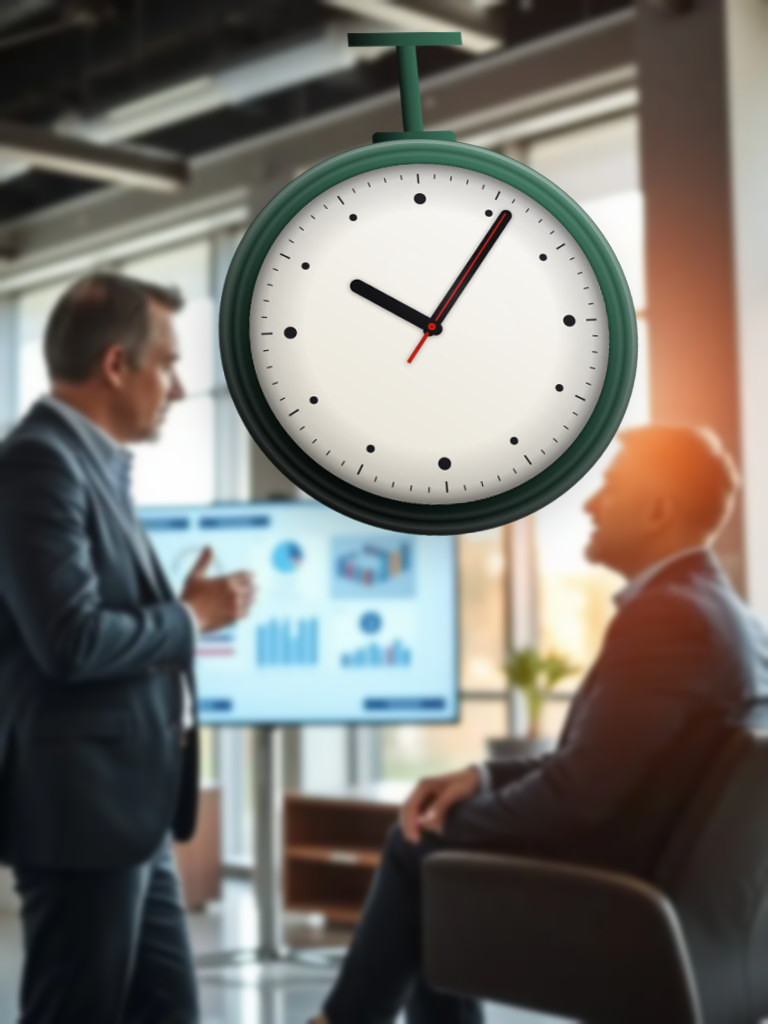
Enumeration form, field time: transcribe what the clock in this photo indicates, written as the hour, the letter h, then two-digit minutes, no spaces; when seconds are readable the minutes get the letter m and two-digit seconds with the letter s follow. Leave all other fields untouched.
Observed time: 10h06m06s
